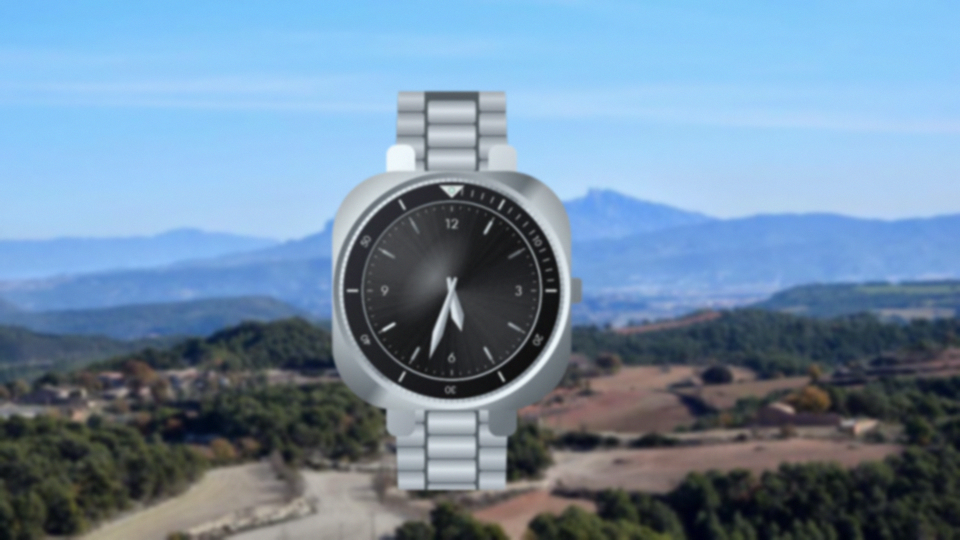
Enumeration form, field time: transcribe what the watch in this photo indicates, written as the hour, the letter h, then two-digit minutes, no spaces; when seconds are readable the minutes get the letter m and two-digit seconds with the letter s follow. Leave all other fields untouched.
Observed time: 5h33
